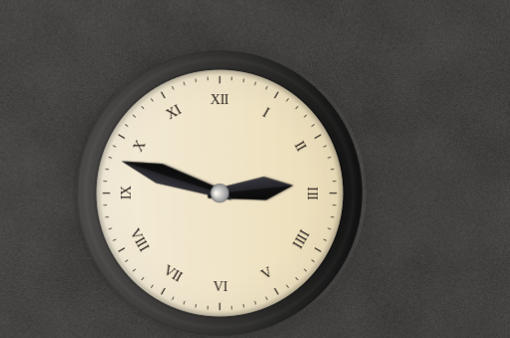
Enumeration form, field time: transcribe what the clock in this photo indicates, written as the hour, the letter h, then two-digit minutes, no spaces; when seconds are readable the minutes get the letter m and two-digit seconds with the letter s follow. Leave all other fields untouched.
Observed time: 2h48
